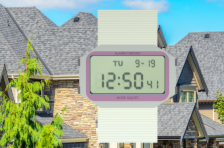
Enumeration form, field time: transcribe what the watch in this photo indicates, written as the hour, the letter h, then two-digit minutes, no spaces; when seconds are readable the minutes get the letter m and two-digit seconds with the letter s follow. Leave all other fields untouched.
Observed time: 12h50m41s
